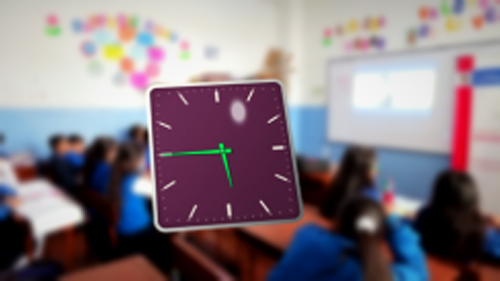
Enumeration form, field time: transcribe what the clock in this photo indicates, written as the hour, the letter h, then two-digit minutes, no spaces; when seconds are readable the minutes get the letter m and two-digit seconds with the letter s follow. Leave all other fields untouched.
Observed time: 5h45
